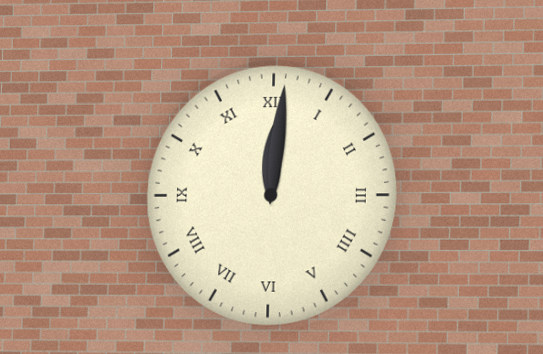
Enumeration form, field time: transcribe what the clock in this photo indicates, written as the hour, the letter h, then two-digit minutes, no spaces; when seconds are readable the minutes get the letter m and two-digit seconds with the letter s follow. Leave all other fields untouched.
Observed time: 12h01
